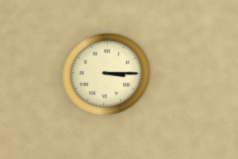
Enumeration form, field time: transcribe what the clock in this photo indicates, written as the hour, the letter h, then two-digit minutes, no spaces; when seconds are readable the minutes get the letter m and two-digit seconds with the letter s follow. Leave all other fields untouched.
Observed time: 3h15
